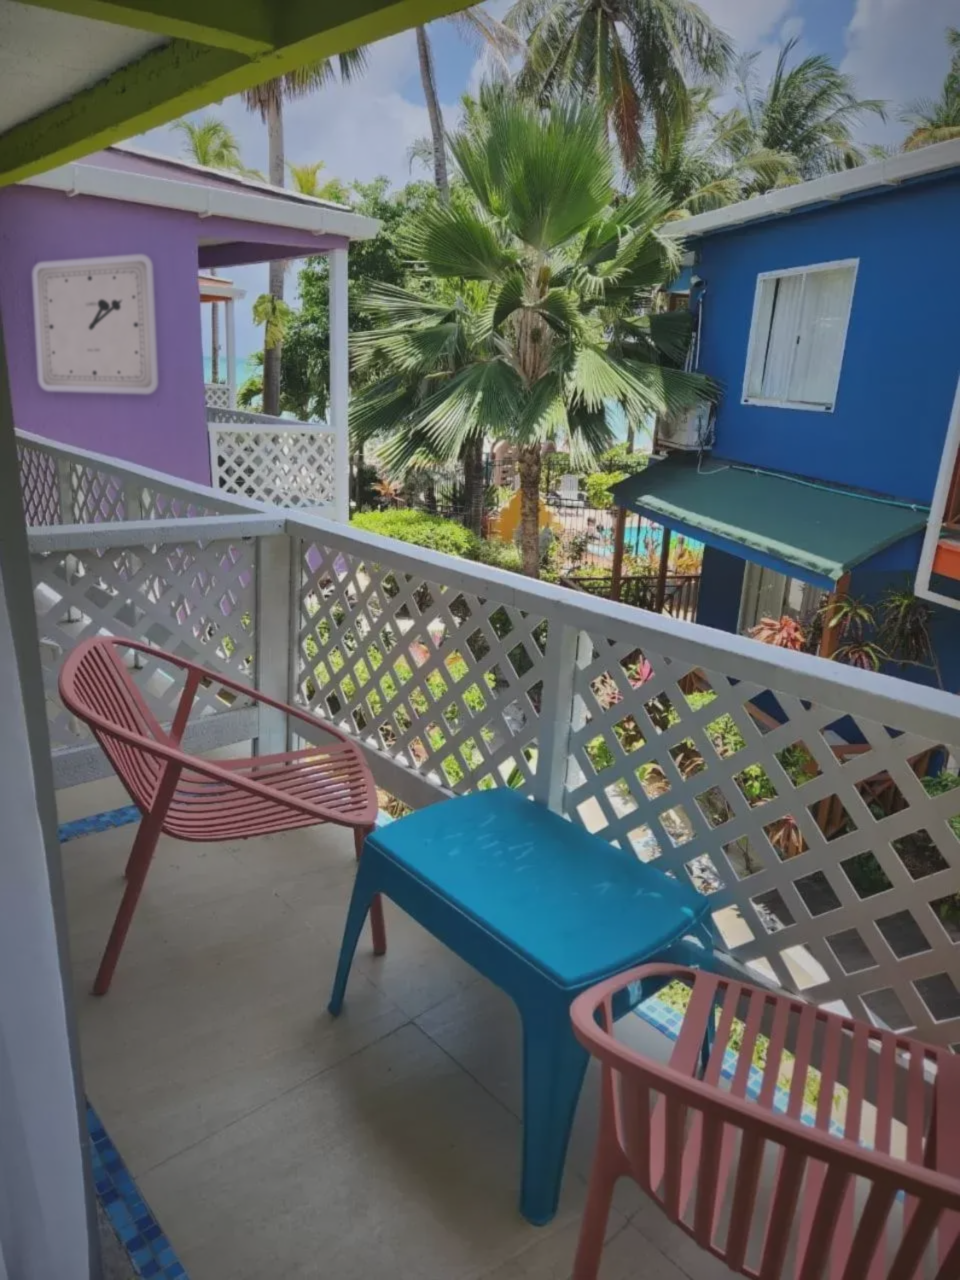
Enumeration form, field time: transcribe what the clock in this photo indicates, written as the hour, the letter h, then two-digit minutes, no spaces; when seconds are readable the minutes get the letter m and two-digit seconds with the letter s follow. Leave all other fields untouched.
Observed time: 1h09
